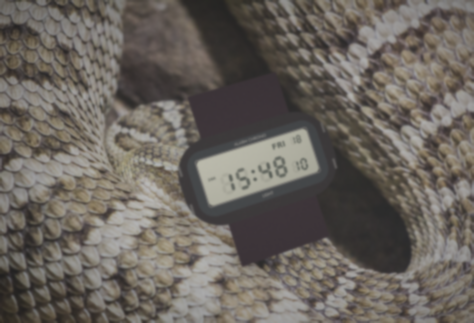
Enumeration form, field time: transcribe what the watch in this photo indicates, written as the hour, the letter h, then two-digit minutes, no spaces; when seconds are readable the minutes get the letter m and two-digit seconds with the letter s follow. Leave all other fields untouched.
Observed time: 15h48m10s
